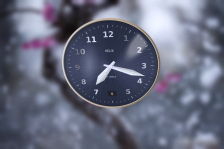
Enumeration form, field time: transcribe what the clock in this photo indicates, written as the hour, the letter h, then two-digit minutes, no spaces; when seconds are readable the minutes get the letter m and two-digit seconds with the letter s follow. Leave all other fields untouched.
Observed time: 7h18
